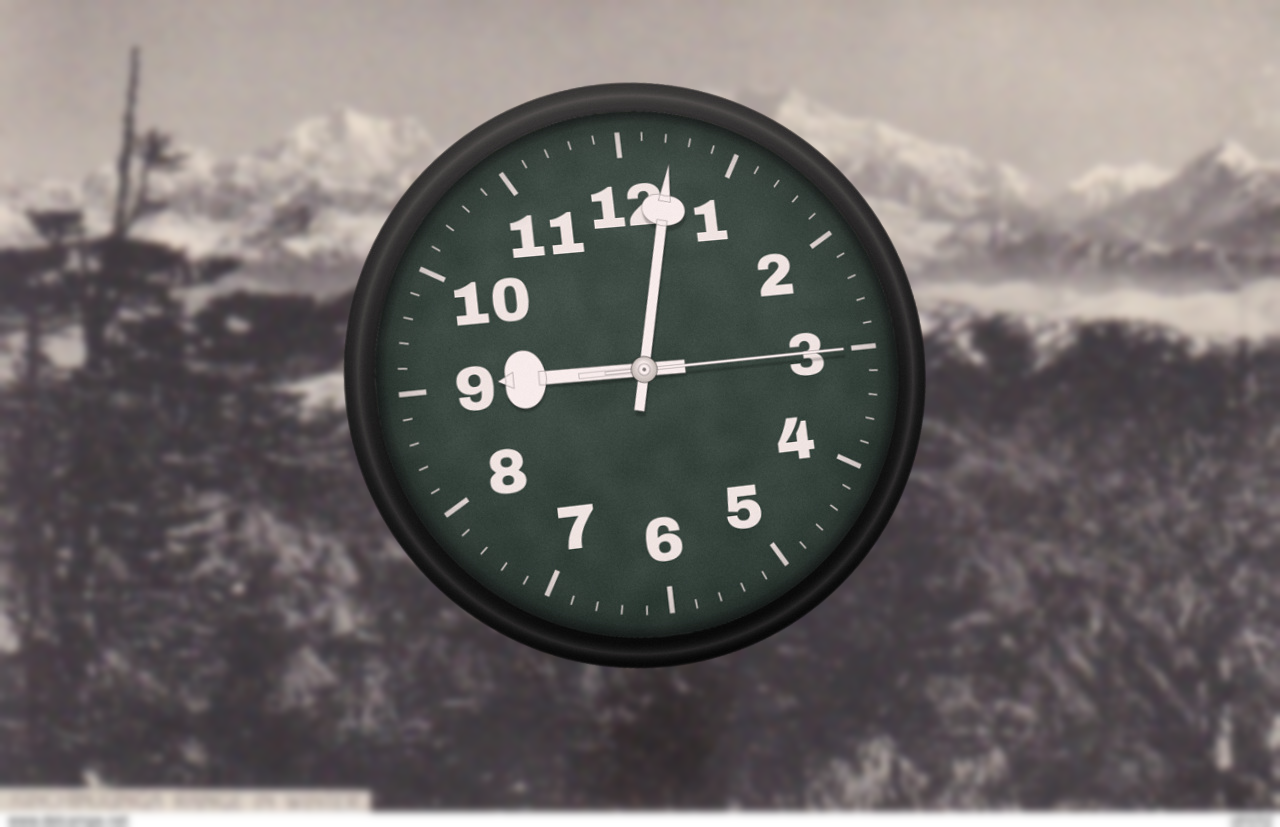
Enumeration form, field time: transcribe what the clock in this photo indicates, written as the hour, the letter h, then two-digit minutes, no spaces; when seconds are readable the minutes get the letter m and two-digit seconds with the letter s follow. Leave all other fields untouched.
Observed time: 9h02m15s
